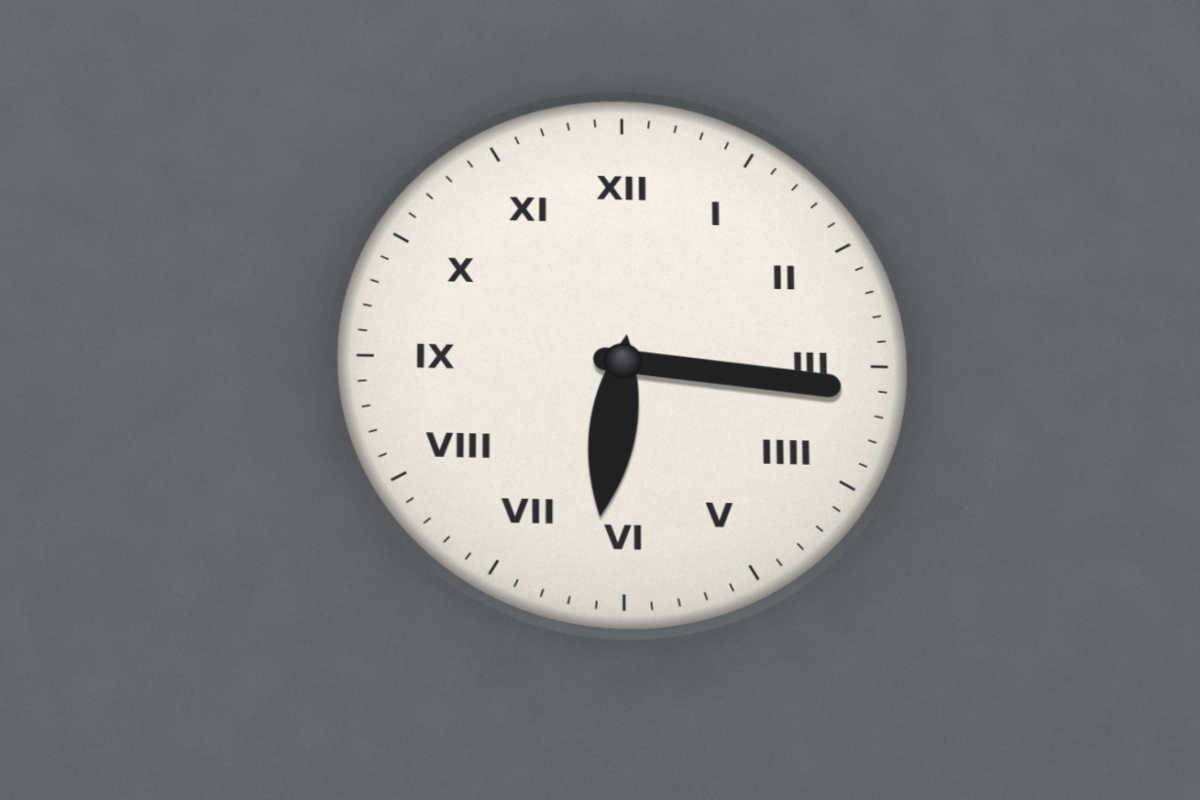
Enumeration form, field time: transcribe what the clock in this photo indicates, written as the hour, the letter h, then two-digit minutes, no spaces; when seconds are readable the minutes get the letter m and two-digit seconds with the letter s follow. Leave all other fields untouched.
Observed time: 6h16
